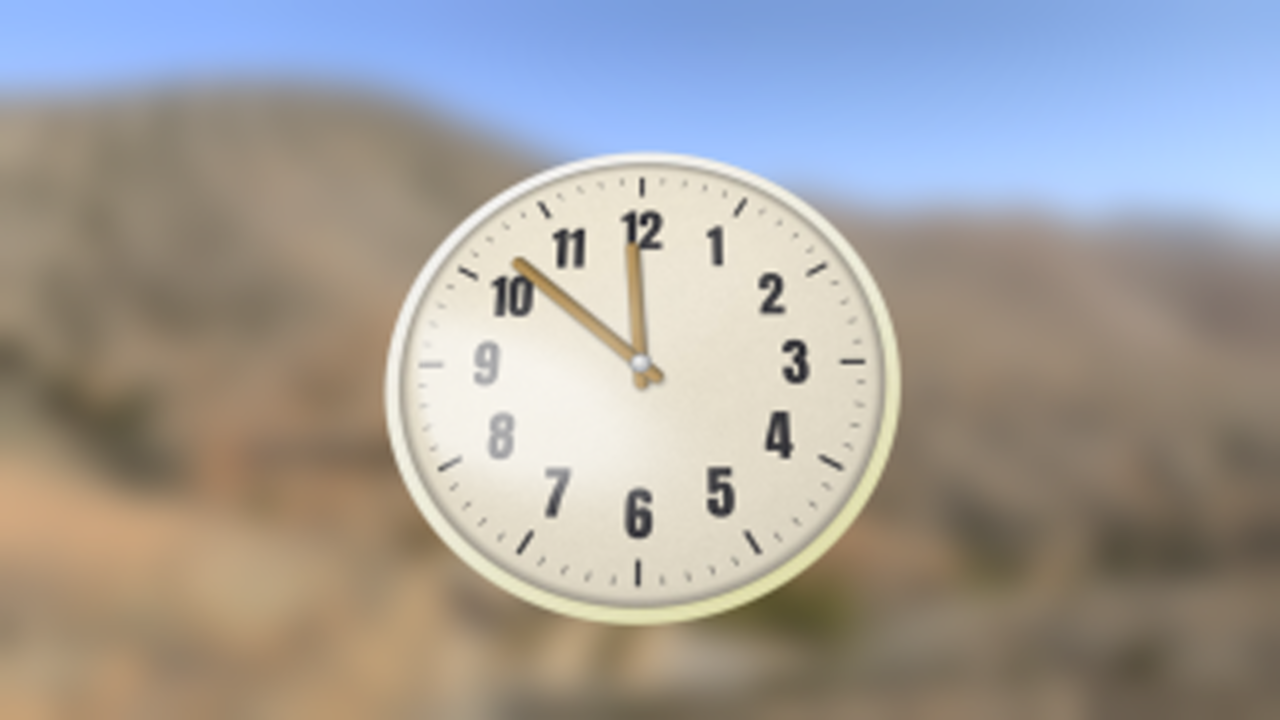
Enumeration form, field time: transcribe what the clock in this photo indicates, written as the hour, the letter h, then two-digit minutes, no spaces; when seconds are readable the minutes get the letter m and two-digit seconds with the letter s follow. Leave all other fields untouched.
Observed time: 11h52
